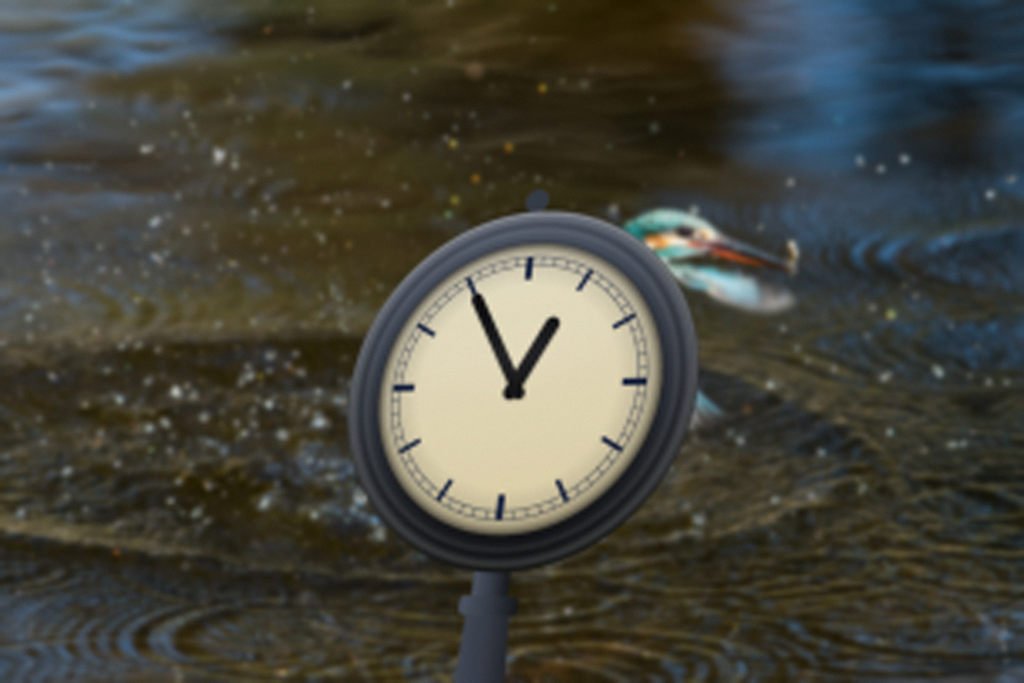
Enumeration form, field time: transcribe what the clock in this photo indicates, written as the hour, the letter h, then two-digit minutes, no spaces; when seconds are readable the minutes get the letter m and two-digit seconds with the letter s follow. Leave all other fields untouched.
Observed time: 12h55
